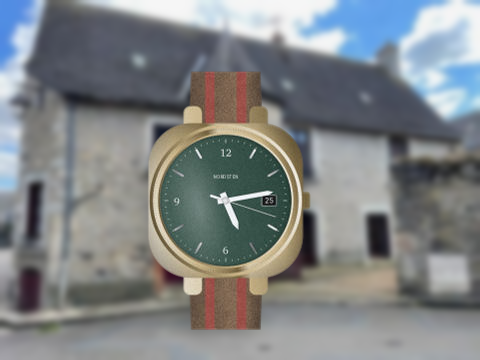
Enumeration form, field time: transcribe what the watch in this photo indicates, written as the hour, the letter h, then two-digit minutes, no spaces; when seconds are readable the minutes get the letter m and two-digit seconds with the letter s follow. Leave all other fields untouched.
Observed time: 5h13m18s
